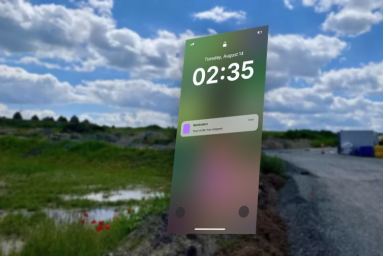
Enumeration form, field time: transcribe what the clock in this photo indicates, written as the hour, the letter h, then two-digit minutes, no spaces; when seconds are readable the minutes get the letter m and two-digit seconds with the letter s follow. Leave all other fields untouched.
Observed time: 2h35
